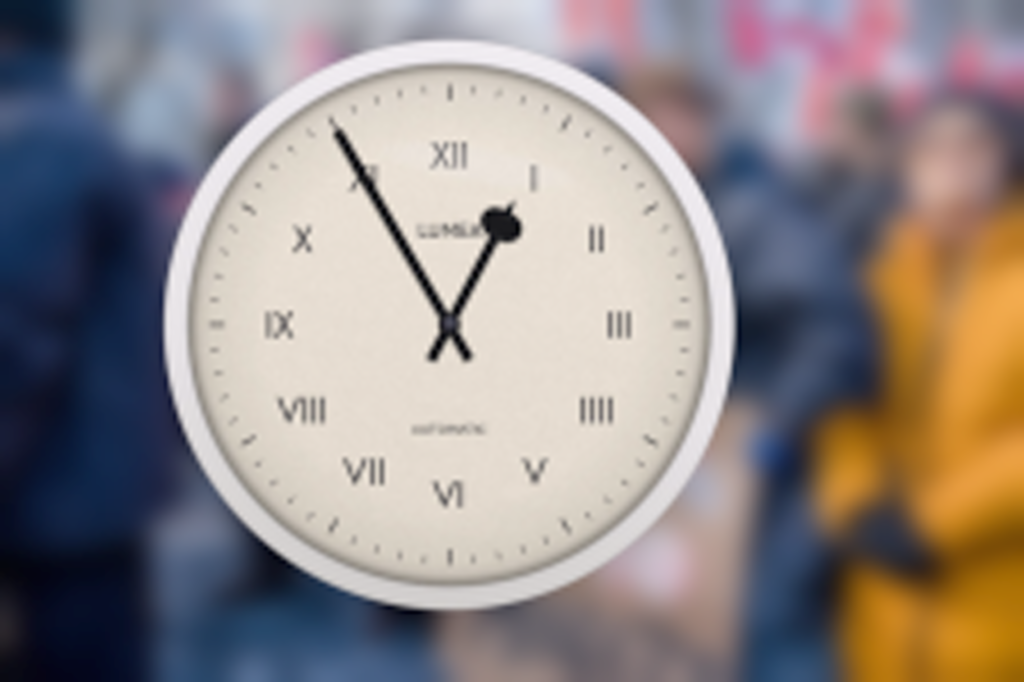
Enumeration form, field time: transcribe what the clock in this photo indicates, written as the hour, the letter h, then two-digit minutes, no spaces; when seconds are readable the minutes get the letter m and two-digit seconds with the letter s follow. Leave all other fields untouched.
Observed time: 12h55
